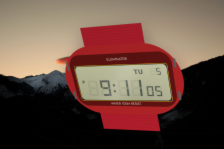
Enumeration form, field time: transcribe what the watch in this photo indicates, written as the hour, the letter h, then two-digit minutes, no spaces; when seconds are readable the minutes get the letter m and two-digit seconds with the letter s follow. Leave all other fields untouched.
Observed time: 9h11m05s
